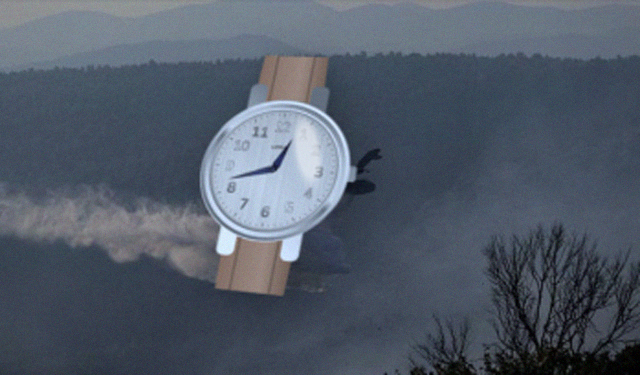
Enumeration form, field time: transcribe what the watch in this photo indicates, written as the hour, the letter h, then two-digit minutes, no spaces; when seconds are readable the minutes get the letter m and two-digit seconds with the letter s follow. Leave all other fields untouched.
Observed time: 12h42
